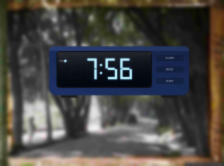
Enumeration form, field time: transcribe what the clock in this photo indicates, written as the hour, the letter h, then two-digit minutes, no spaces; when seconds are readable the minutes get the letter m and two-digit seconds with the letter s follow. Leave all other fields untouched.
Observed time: 7h56
